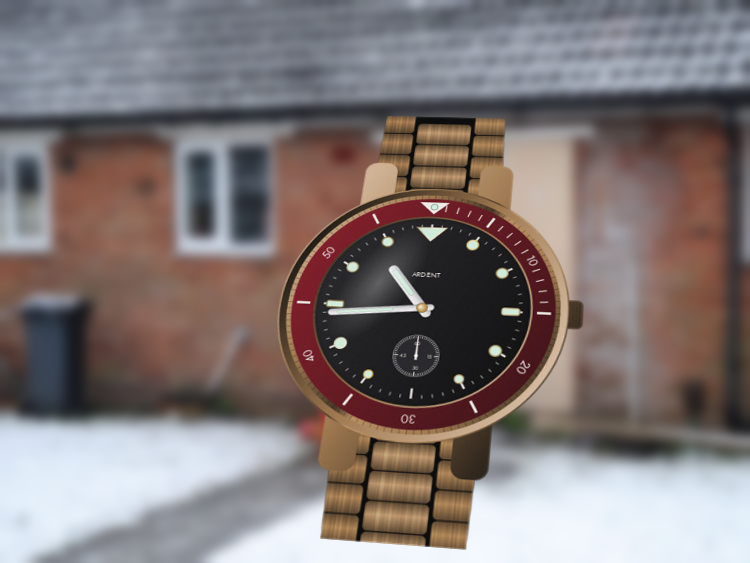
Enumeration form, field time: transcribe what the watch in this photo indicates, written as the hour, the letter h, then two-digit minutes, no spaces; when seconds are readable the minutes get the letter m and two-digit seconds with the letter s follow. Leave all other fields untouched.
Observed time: 10h44
